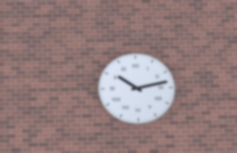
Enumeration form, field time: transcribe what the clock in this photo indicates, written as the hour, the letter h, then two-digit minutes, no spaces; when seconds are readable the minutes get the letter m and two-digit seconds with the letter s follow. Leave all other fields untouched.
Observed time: 10h13
